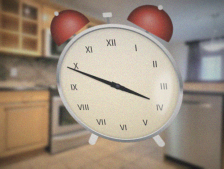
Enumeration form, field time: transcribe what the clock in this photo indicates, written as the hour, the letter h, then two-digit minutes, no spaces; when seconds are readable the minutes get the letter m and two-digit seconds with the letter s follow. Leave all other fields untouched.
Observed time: 3h49
